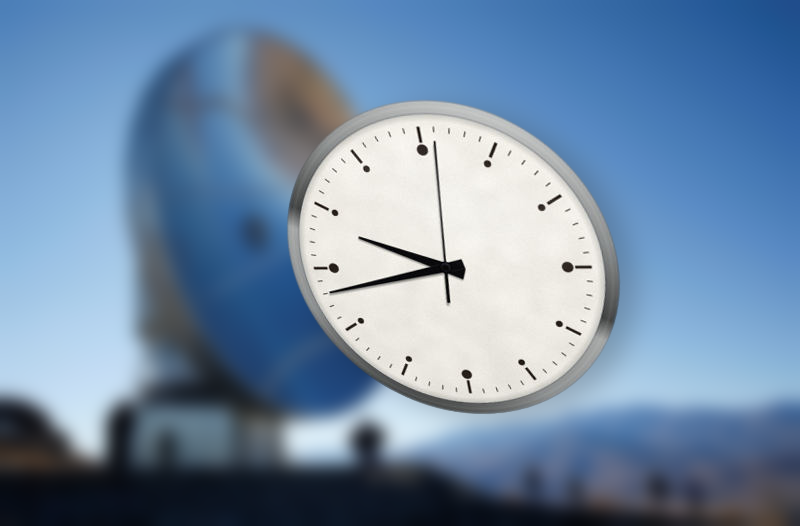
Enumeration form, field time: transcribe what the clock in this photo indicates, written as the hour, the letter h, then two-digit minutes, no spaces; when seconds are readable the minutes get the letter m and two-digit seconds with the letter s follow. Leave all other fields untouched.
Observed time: 9h43m01s
